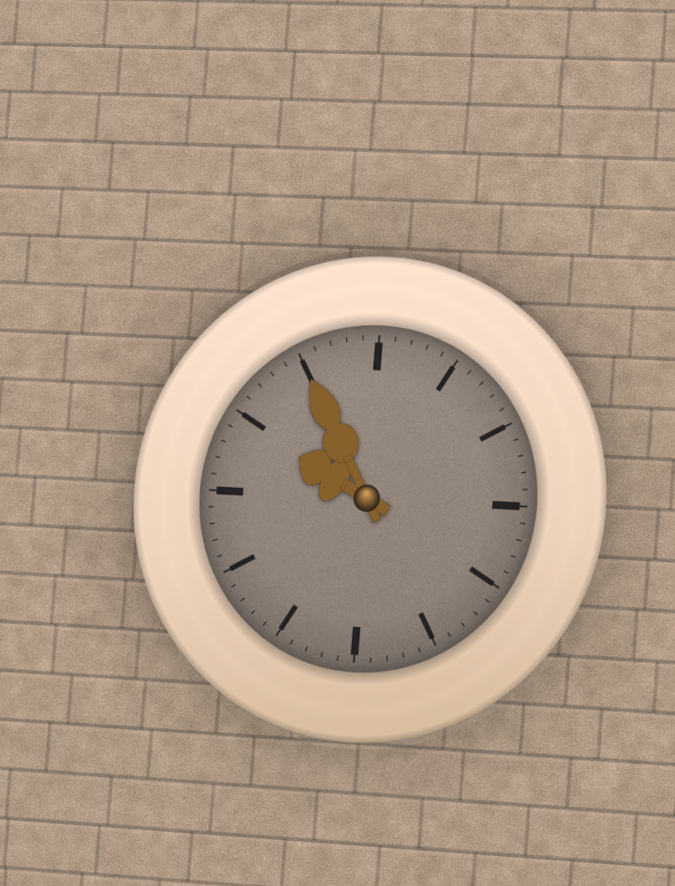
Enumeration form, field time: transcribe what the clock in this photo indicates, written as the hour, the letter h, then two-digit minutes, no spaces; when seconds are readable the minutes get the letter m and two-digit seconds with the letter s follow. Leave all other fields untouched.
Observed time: 9h55
